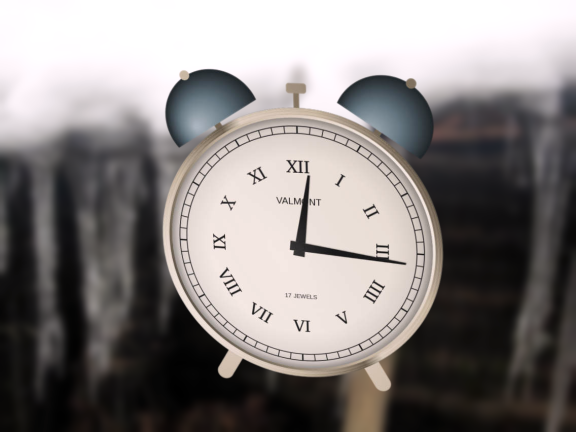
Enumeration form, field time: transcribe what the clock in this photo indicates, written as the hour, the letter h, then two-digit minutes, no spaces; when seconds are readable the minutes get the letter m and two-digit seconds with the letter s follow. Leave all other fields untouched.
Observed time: 12h16
